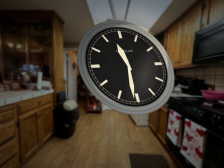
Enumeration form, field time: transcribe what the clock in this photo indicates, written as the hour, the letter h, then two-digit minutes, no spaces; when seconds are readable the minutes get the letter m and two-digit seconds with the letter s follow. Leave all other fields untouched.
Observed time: 11h31
